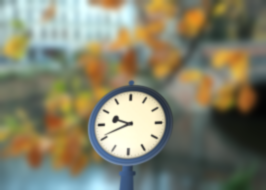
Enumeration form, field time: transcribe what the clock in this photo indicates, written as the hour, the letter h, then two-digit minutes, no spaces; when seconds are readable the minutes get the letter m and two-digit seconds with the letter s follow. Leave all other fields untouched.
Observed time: 9h41
